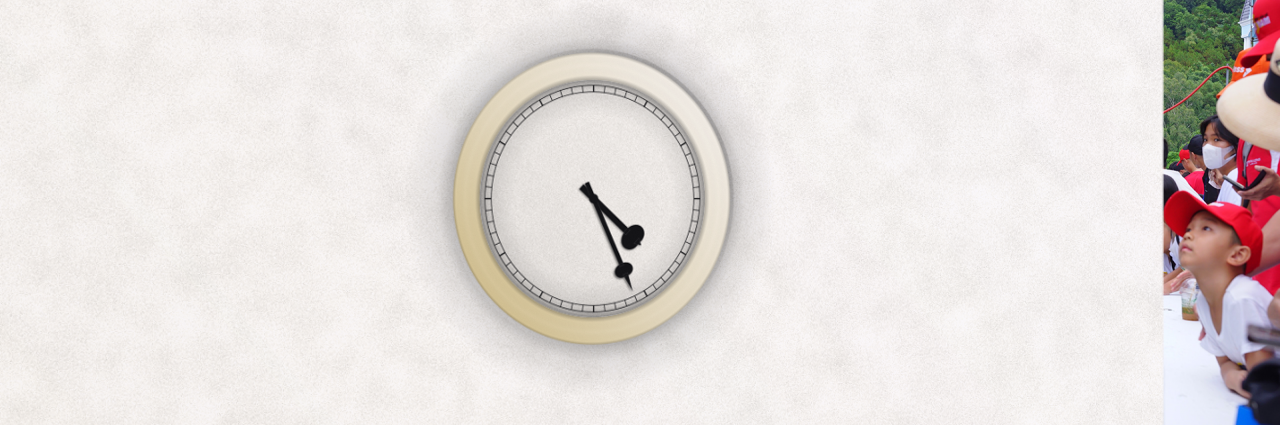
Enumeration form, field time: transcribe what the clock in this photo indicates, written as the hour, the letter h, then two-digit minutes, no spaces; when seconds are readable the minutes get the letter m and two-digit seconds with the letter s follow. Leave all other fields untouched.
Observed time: 4h26
